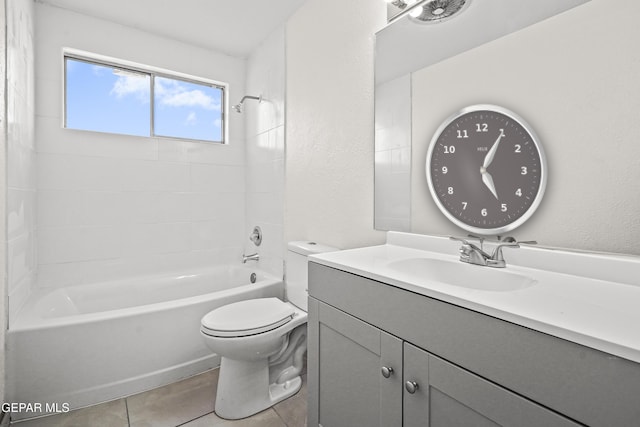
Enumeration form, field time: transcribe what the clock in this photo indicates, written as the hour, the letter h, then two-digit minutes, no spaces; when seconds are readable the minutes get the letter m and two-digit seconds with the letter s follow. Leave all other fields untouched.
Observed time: 5h05
